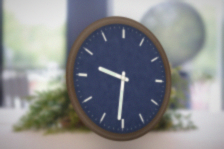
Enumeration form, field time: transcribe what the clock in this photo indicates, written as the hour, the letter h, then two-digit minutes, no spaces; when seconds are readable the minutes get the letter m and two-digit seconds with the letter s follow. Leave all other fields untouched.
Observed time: 9h31
